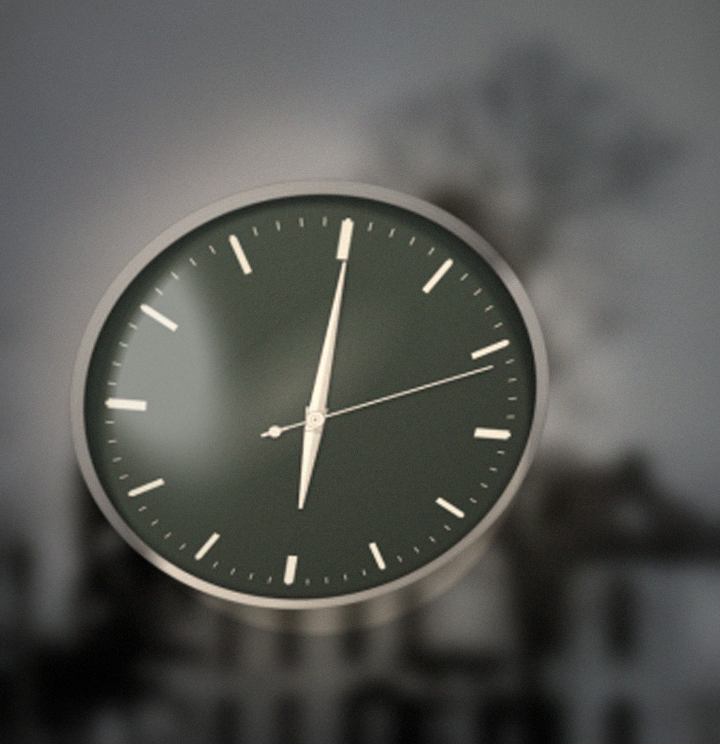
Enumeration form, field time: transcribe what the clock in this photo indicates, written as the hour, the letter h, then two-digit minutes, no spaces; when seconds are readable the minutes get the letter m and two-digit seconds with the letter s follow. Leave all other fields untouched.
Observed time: 6h00m11s
